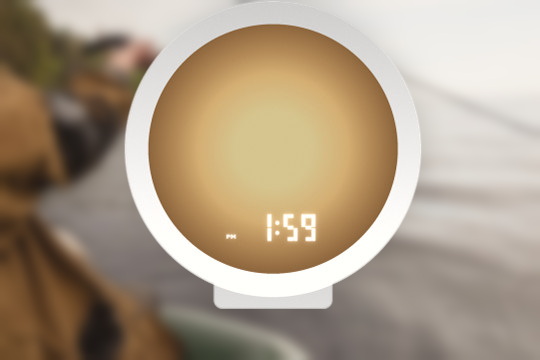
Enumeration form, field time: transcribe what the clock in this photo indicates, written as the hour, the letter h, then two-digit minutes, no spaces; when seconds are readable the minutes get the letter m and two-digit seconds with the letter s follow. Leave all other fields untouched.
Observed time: 1h59
